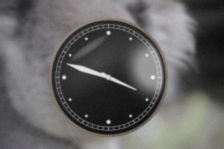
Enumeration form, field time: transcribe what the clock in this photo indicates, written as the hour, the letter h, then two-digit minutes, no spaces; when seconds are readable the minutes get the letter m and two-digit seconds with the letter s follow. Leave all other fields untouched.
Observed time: 3h48
